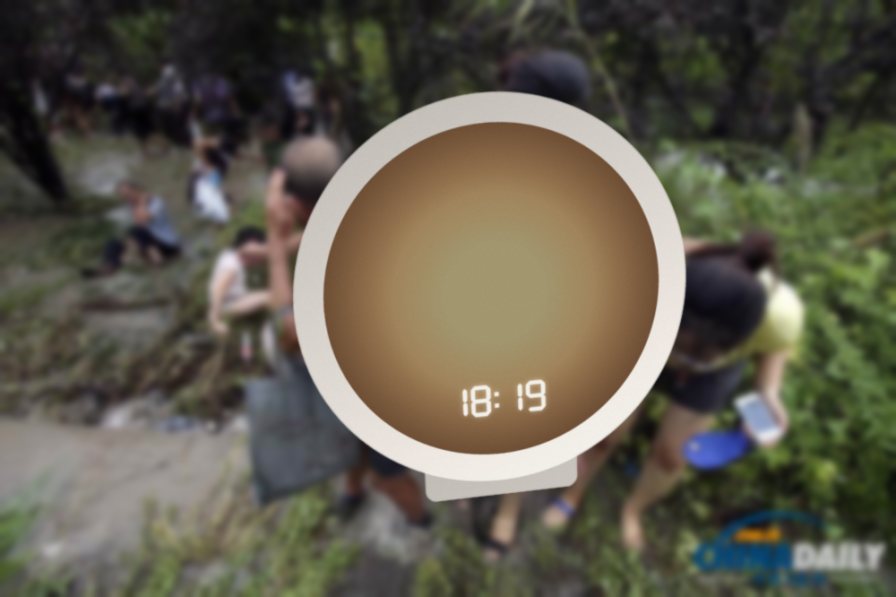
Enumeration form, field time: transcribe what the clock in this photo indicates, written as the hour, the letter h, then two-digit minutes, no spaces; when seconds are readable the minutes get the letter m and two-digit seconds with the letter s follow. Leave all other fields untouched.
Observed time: 18h19
